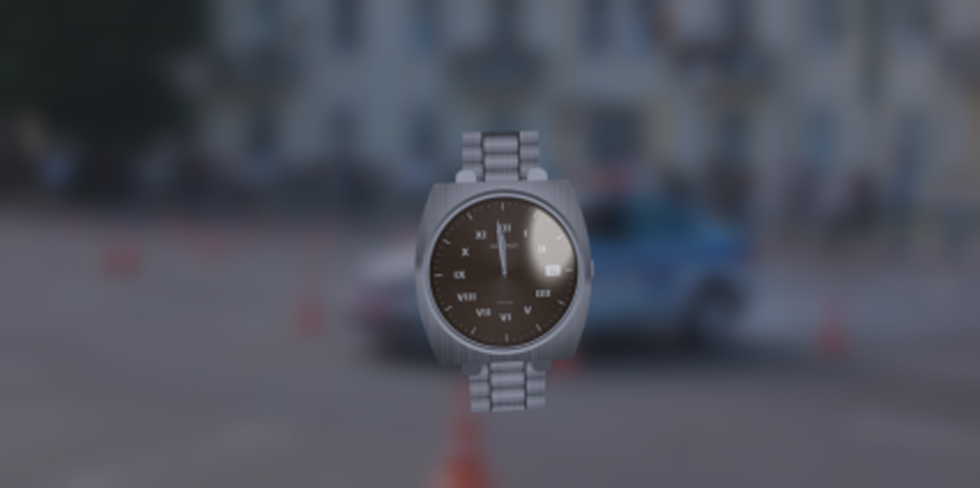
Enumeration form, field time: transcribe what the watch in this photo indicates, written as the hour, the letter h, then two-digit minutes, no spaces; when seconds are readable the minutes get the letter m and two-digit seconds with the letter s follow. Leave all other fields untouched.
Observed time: 11h59
